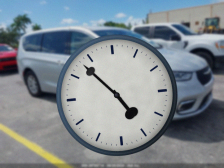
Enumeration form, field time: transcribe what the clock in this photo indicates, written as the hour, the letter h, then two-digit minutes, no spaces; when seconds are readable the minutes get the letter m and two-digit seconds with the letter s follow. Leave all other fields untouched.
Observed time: 4h53
